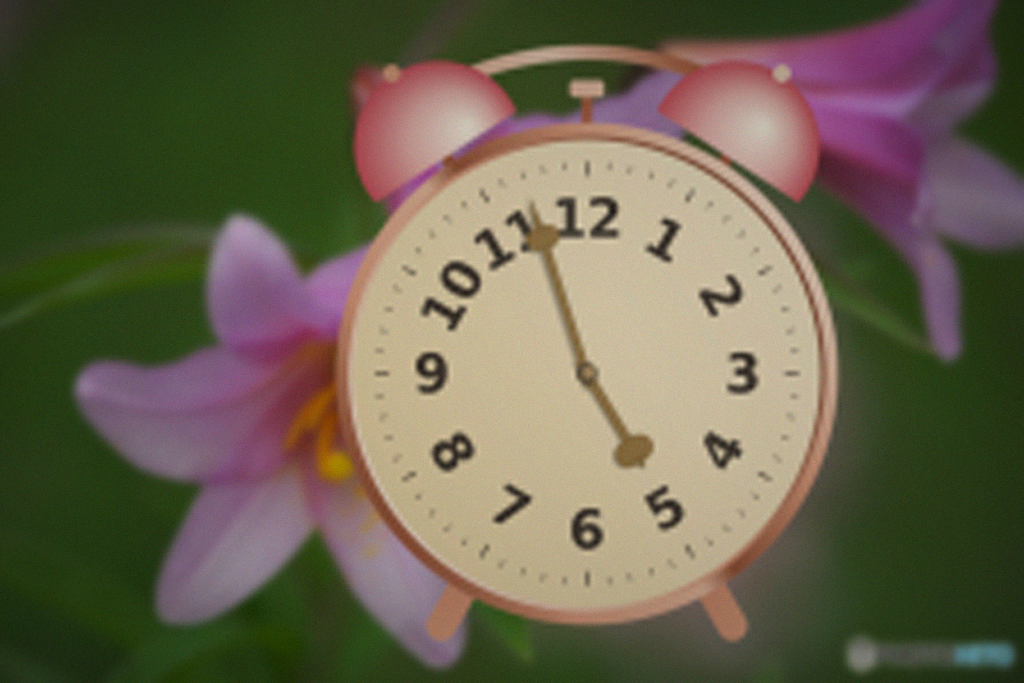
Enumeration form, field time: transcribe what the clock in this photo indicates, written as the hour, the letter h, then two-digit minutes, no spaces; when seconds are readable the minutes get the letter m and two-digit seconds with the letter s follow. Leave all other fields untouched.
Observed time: 4h57
